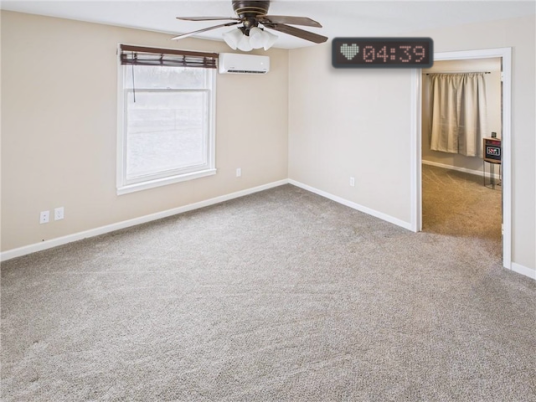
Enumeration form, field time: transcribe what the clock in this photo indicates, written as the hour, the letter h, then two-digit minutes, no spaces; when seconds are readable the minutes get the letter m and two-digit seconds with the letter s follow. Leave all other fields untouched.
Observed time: 4h39
